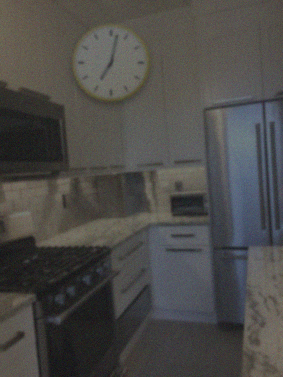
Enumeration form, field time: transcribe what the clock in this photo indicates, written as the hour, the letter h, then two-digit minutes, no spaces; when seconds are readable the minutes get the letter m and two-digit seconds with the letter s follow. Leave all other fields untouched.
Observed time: 7h02
